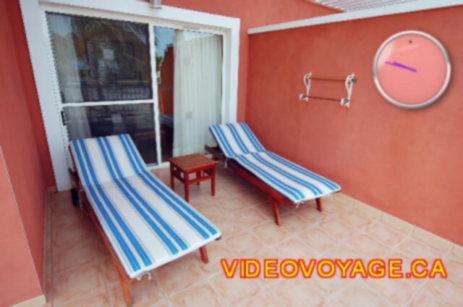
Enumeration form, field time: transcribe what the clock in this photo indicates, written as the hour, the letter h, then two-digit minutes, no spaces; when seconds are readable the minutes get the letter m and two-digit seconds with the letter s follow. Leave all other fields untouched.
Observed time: 9h48
